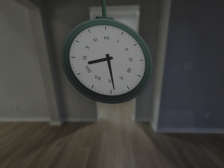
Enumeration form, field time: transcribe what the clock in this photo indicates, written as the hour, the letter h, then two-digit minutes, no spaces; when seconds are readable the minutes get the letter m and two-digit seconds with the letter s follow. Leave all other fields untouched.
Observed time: 8h29
